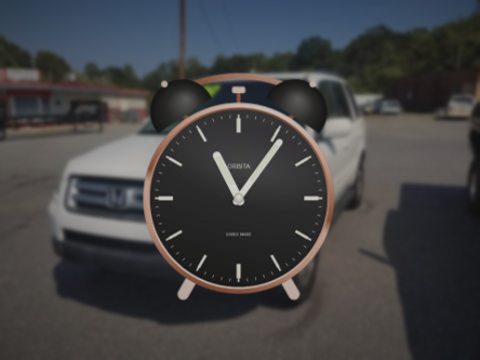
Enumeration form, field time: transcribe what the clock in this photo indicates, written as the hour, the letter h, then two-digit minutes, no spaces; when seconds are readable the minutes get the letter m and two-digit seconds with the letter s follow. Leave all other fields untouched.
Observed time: 11h06
